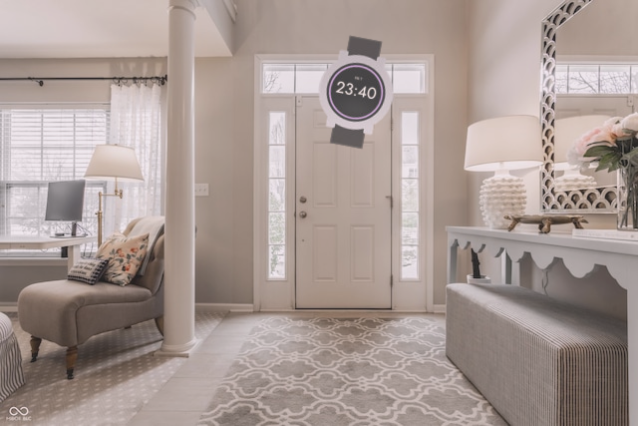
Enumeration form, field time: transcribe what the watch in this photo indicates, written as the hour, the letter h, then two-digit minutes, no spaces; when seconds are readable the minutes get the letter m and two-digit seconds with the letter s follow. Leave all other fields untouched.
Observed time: 23h40
